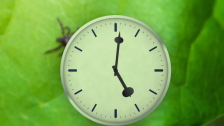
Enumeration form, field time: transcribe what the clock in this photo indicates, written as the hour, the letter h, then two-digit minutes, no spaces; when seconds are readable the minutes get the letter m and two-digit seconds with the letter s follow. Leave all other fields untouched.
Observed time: 5h01
